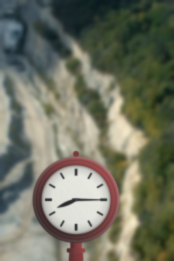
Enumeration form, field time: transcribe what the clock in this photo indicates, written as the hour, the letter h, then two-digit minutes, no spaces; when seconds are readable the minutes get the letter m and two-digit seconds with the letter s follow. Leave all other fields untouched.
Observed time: 8h15
